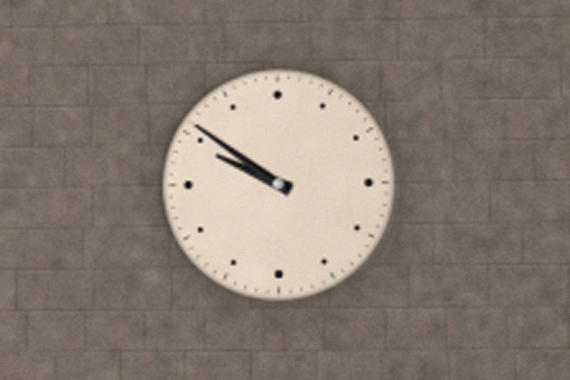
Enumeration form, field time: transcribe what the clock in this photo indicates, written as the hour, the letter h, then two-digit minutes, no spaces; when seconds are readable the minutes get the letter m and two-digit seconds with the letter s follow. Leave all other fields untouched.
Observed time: 9h51
